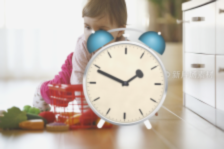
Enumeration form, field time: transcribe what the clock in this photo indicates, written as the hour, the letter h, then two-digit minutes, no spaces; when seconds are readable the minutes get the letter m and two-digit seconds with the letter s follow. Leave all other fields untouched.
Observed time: 1h49
